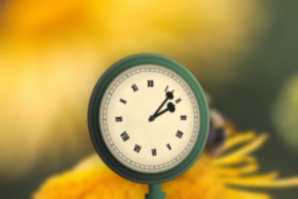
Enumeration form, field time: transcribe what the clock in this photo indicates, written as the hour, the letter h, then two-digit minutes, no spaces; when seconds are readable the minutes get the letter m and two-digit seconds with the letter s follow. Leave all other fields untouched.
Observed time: 2h07
